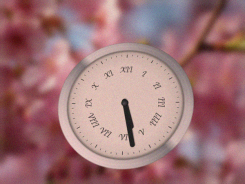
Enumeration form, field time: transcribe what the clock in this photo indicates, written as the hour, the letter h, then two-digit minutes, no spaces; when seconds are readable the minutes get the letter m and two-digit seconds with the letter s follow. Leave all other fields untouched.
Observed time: 5h28
